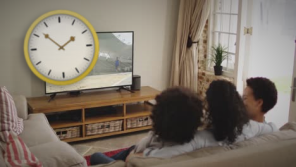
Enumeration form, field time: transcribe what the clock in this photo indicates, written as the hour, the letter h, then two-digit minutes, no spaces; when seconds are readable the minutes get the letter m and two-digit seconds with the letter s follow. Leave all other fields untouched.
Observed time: 1h52
